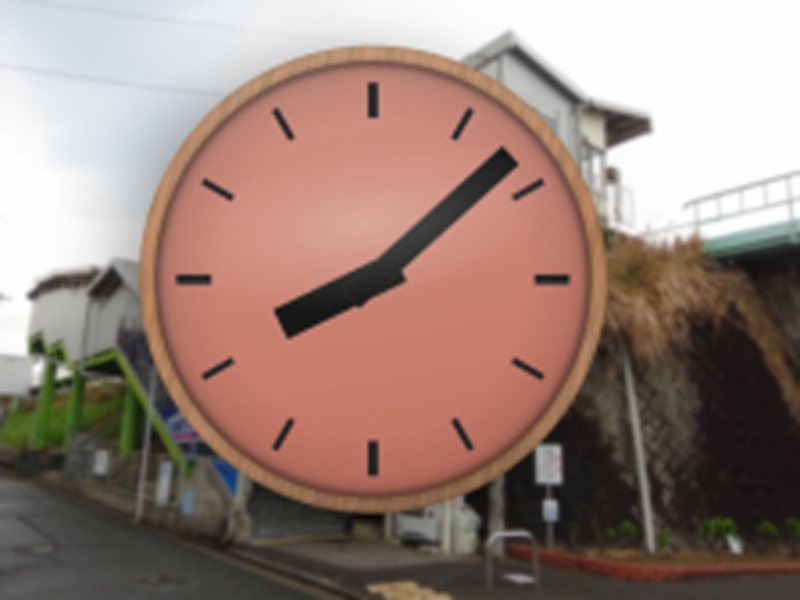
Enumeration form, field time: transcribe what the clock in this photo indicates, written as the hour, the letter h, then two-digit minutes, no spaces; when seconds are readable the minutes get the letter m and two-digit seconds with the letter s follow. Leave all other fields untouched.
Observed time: 8h08
